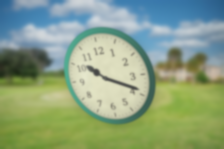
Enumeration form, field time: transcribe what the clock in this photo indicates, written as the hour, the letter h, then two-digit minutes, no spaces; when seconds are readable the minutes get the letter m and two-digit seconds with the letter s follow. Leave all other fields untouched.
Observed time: 10h19
